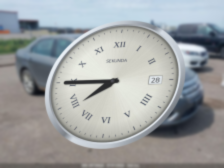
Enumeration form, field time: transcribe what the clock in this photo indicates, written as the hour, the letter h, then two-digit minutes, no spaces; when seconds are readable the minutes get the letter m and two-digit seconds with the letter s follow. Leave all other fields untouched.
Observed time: 7h45
